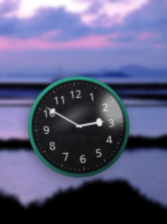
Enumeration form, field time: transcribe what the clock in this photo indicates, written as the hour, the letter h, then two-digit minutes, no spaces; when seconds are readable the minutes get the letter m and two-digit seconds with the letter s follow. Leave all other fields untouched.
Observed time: 2h51
